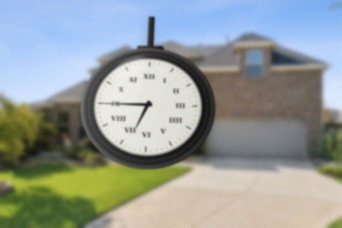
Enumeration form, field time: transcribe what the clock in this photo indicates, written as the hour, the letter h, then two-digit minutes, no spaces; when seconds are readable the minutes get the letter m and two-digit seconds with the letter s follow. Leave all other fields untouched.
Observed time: 6h45
